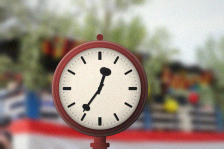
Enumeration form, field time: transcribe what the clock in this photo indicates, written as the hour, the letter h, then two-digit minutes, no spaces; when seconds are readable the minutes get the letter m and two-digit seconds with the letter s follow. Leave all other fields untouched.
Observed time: 12h36
